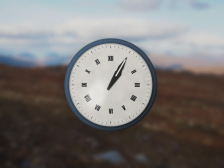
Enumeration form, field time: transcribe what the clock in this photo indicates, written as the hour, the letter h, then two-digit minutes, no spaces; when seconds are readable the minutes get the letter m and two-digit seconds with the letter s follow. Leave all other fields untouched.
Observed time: 1h05
